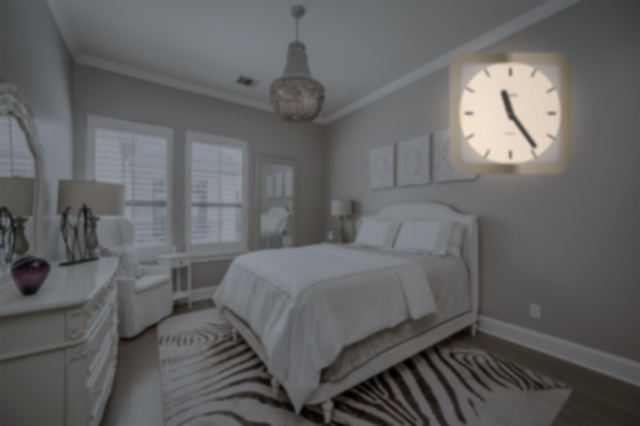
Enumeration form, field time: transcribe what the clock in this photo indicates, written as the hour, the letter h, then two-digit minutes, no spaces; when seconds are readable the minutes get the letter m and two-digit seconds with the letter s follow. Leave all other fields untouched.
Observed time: 11h24
